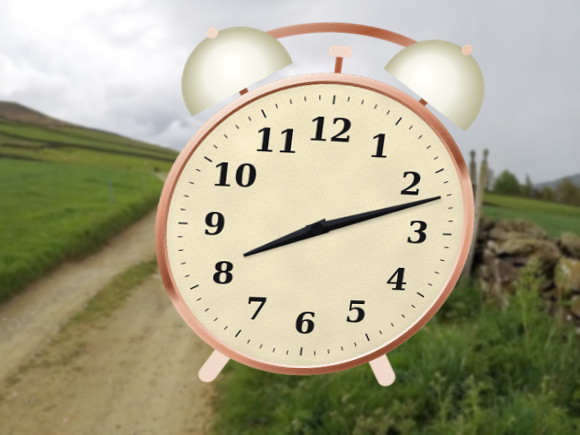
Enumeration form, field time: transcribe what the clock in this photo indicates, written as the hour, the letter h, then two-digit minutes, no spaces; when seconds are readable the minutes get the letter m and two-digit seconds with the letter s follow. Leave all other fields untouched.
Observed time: 8h12
